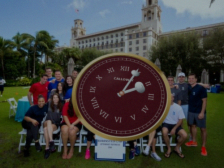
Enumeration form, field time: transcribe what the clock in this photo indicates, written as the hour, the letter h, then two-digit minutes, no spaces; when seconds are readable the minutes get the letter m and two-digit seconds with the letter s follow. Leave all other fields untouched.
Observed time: 2h04
